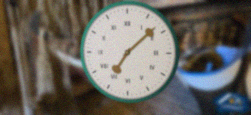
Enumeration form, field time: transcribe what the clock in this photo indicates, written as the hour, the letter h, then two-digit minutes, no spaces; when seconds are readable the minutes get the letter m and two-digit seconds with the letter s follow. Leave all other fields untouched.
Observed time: 7h08
